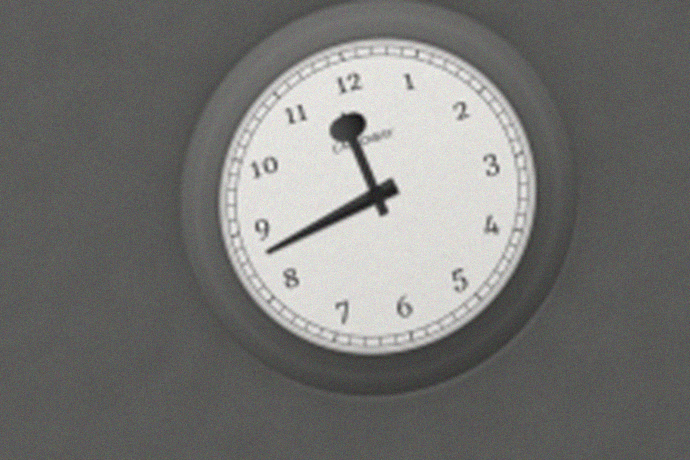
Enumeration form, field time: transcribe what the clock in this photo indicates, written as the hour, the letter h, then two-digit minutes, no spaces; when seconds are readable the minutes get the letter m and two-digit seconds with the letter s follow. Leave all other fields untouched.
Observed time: 11h43
